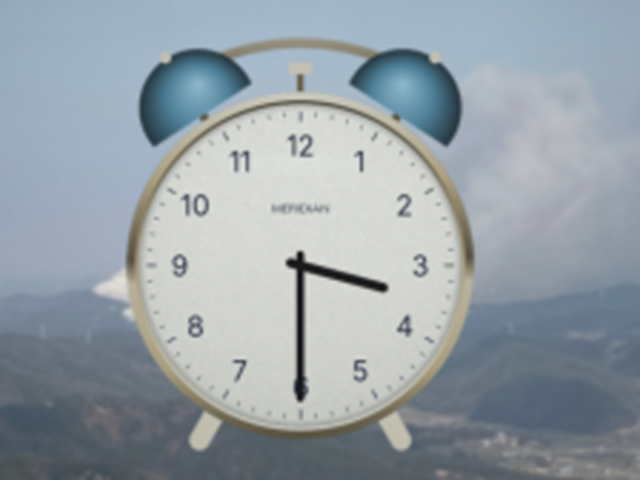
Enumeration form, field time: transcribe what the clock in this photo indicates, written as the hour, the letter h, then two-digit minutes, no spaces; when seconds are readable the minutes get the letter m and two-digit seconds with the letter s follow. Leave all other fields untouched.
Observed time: 3h30
